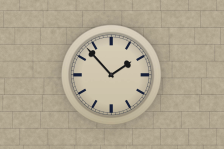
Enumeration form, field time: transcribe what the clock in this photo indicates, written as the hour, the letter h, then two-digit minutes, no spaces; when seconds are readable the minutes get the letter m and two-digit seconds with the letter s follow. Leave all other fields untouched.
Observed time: 1h53
